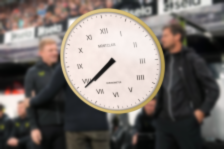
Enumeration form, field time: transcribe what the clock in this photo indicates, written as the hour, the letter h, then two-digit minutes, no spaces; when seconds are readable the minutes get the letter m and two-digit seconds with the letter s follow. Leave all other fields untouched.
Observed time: 7h39
